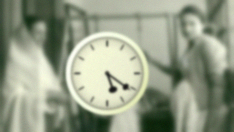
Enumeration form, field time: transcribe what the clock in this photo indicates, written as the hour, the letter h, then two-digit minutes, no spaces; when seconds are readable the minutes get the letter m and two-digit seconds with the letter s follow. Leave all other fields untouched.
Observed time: 5h21
